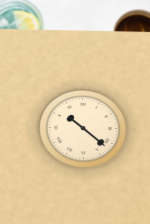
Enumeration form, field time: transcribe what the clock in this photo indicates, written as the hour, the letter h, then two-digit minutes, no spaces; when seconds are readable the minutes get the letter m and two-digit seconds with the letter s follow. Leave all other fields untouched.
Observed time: 10h22
